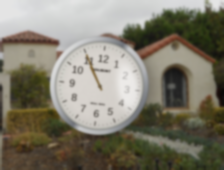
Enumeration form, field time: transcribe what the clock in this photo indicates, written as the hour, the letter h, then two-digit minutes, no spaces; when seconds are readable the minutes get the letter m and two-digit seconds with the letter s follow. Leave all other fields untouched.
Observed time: 10h55
